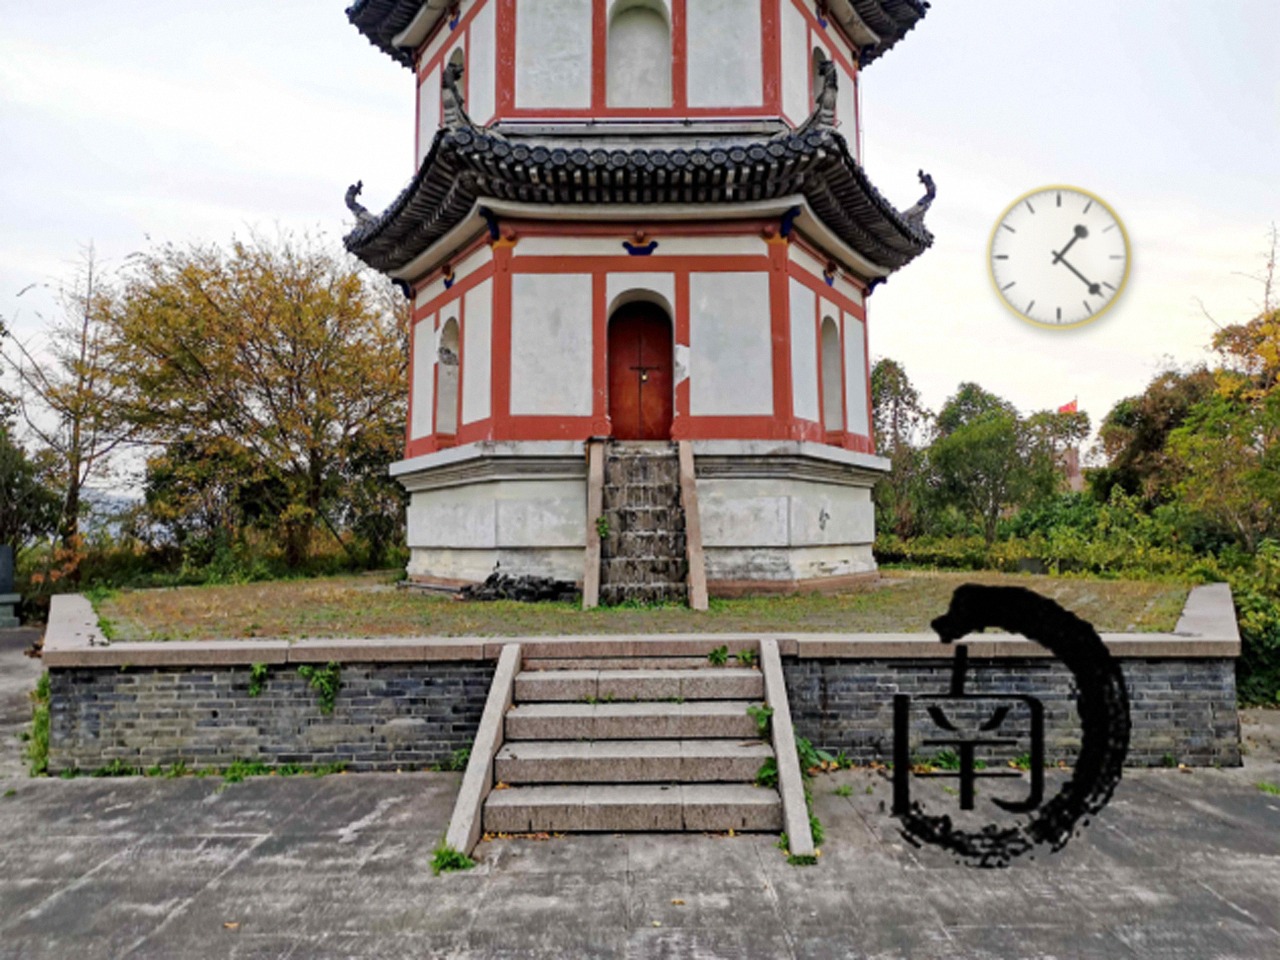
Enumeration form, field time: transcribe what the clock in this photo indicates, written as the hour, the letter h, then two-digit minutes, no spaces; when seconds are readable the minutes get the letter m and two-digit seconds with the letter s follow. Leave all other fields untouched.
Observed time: 1h22
